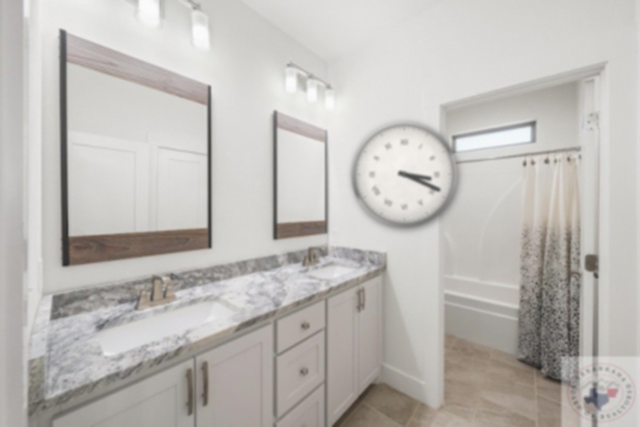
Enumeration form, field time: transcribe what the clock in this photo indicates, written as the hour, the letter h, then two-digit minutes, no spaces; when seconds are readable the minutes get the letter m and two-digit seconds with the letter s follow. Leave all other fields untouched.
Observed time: 3h19
